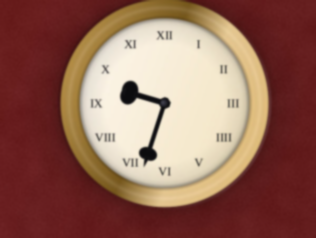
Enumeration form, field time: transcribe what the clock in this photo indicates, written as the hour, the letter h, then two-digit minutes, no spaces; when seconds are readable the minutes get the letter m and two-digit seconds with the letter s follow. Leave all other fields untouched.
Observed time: 9h33
